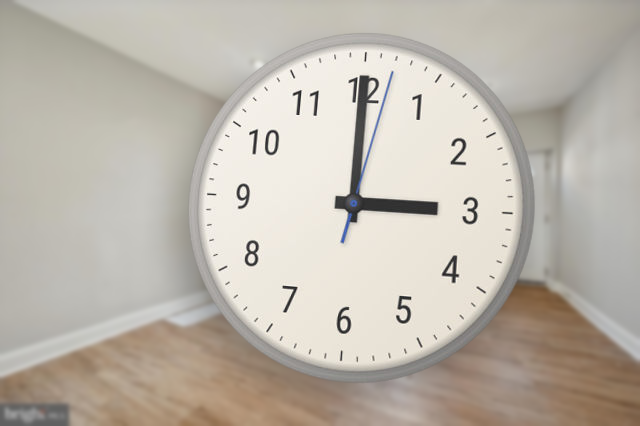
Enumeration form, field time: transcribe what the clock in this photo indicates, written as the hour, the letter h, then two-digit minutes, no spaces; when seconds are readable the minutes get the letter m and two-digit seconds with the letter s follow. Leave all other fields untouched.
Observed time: 3h00m02s
